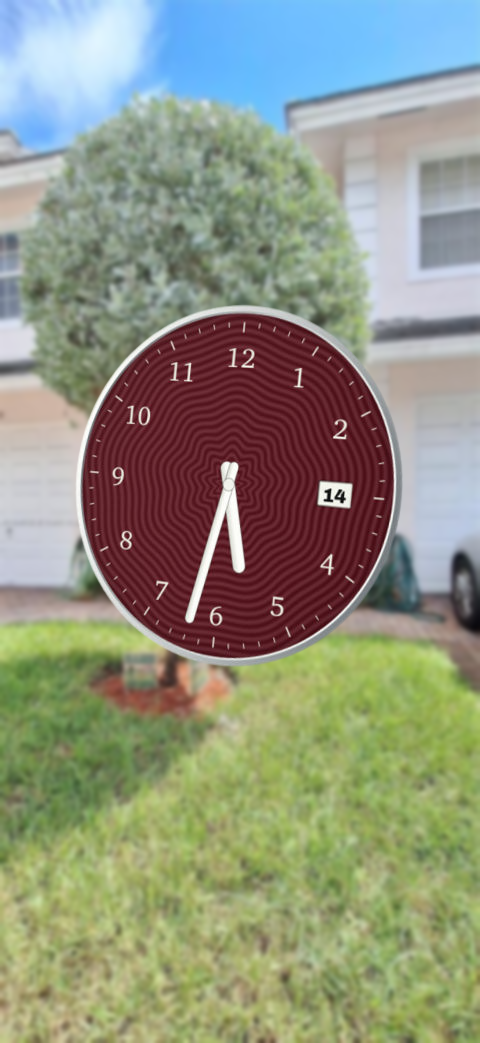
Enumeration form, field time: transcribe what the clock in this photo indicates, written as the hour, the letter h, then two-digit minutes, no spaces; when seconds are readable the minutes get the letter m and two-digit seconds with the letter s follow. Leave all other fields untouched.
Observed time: 5h32
